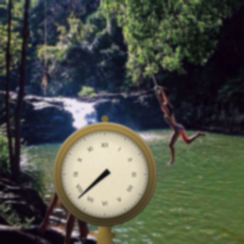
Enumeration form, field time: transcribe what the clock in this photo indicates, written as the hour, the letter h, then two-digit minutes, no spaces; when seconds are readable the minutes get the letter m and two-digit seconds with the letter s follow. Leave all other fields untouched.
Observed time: 7h38
